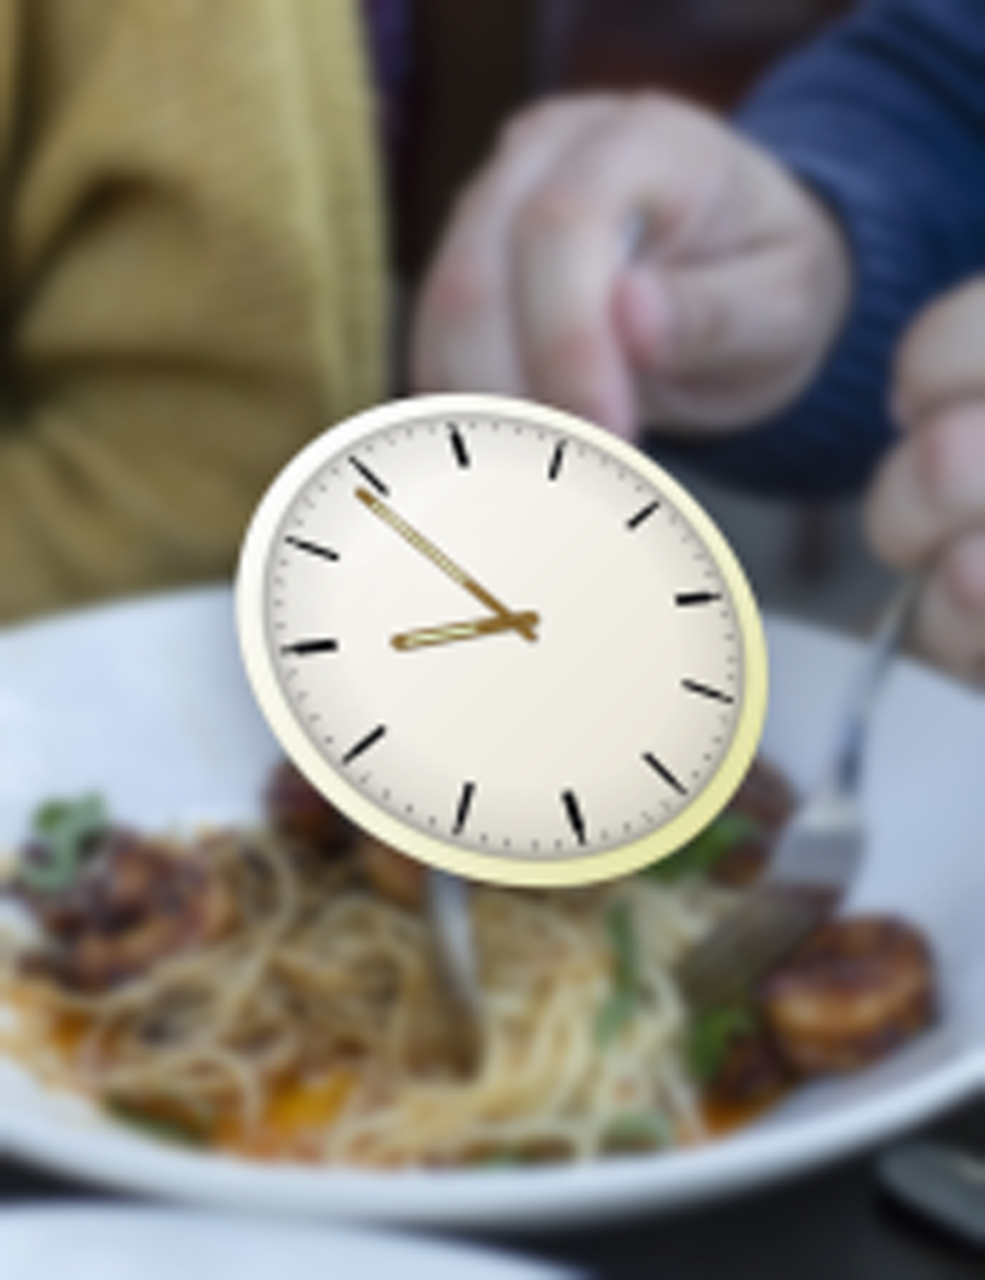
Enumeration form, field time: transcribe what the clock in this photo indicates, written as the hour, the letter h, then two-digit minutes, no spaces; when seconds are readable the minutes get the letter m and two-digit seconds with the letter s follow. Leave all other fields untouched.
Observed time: 8h54
